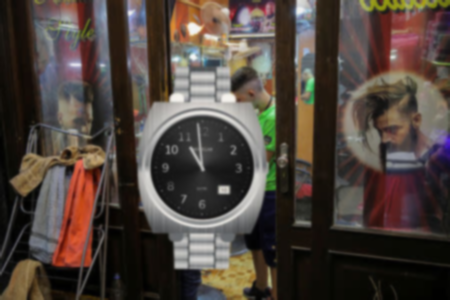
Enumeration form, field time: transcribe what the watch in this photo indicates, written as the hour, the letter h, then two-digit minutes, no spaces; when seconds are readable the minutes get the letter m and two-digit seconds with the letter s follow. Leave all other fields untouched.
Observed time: 10h59
